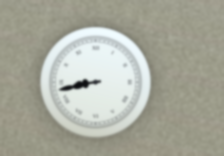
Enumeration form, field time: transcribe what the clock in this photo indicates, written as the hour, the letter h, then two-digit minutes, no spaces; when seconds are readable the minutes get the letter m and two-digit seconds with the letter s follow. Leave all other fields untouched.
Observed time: 8h43
